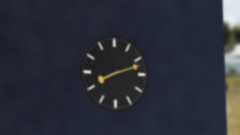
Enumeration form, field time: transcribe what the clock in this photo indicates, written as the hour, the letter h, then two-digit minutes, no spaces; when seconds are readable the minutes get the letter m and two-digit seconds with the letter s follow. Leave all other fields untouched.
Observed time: 8h12
